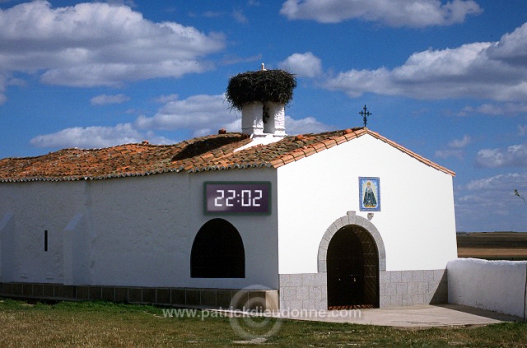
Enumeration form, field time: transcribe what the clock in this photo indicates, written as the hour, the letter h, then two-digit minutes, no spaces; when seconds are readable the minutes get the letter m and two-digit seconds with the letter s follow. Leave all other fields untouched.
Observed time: 22h02
